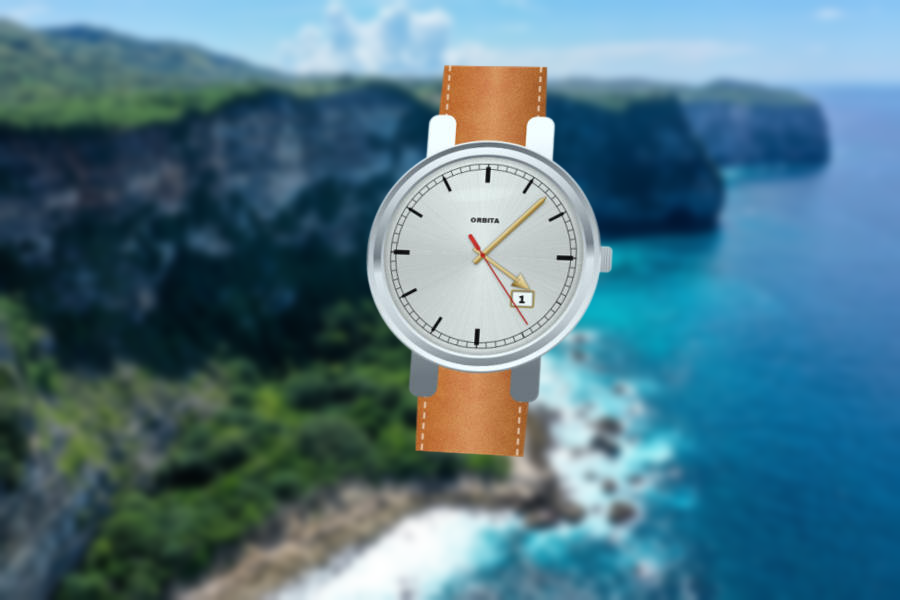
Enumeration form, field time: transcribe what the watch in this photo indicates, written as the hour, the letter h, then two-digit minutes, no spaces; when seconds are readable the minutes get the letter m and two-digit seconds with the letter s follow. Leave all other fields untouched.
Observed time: 4h07m24s
